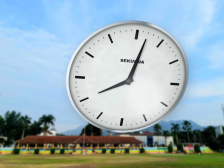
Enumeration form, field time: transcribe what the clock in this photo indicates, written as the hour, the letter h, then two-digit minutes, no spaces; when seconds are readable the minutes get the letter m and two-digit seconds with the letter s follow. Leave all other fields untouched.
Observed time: 8h02
